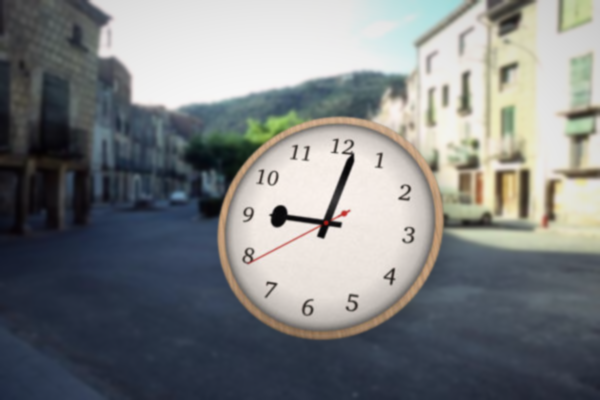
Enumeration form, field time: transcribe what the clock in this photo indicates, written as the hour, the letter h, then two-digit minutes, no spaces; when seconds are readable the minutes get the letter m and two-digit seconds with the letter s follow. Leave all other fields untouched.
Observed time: 9h01m39s
